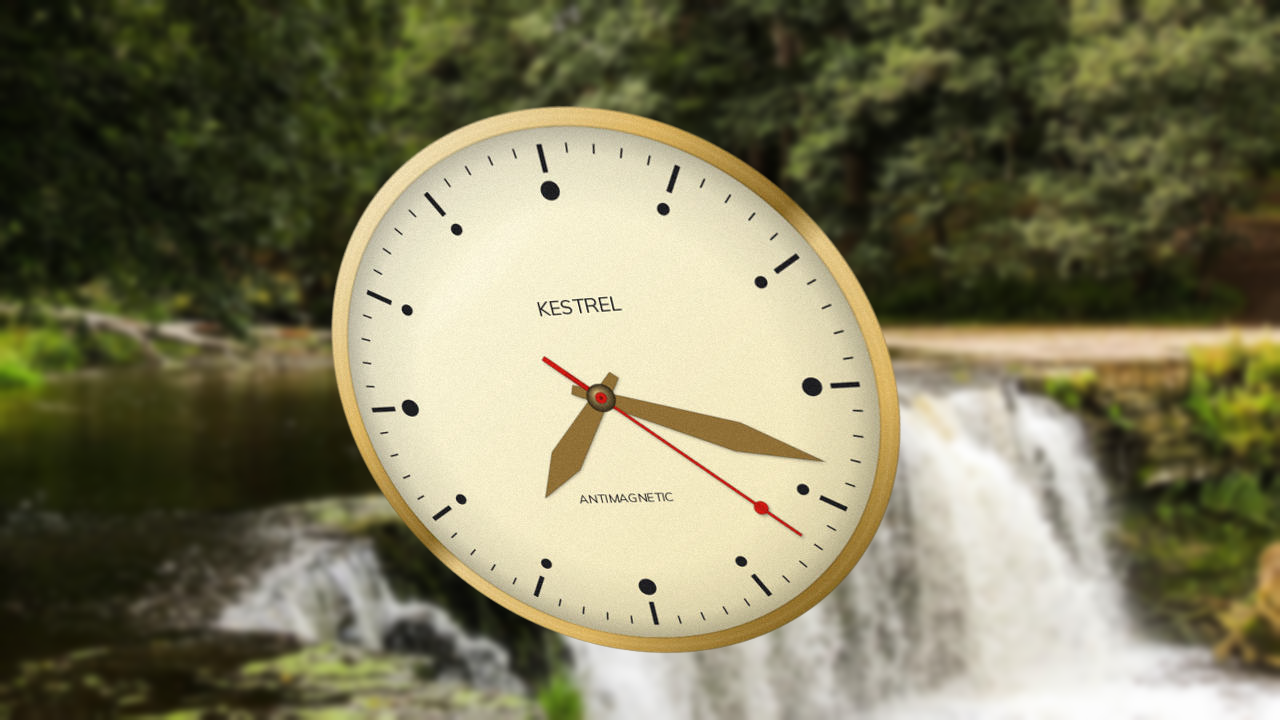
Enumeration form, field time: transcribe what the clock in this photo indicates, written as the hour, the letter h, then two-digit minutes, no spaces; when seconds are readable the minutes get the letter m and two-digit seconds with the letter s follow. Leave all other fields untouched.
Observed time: 7h18m22s
